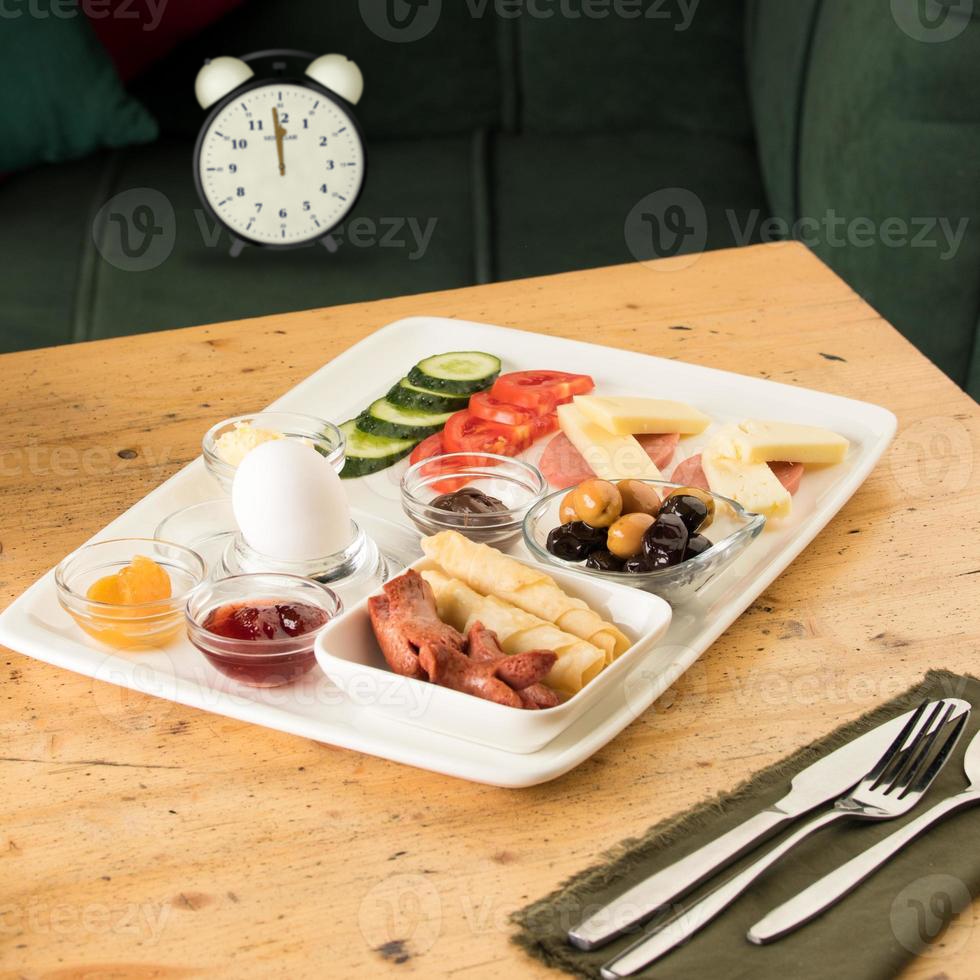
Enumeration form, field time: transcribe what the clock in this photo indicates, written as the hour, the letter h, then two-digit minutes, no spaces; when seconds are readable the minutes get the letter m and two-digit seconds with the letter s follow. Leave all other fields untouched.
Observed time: 11h59
